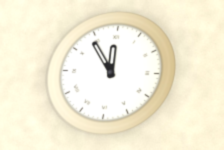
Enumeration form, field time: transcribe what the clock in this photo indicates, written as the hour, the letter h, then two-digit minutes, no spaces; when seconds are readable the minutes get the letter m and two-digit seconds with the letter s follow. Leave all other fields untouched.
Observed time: 11h54
